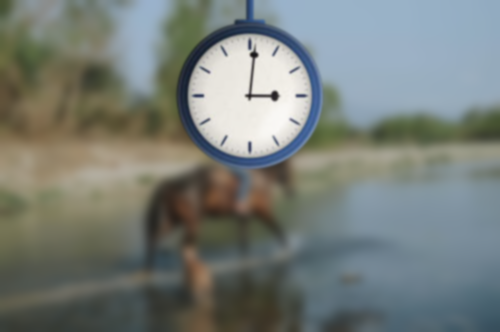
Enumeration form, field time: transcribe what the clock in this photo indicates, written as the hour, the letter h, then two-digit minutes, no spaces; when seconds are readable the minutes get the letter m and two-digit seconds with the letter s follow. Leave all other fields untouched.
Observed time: 3h01
